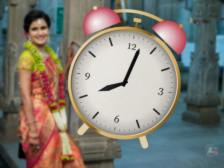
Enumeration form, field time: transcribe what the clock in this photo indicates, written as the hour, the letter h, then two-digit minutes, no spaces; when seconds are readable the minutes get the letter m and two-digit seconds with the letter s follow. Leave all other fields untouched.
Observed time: 8h02
